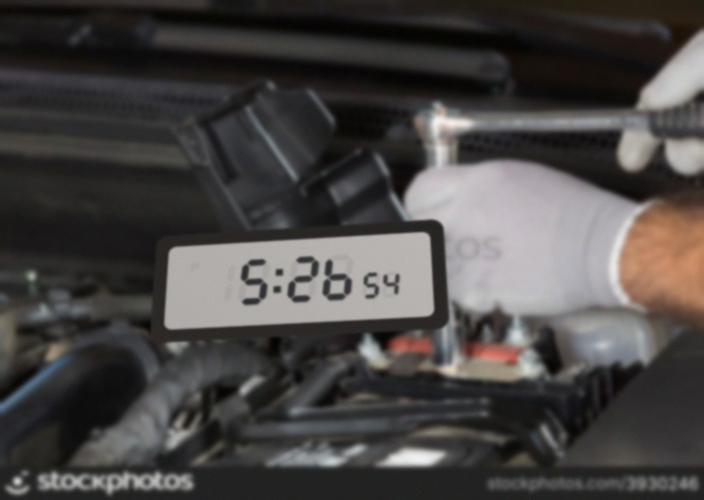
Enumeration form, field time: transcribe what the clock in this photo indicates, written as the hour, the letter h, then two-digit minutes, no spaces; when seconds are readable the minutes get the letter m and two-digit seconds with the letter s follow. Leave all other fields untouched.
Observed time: 5h26m54s
